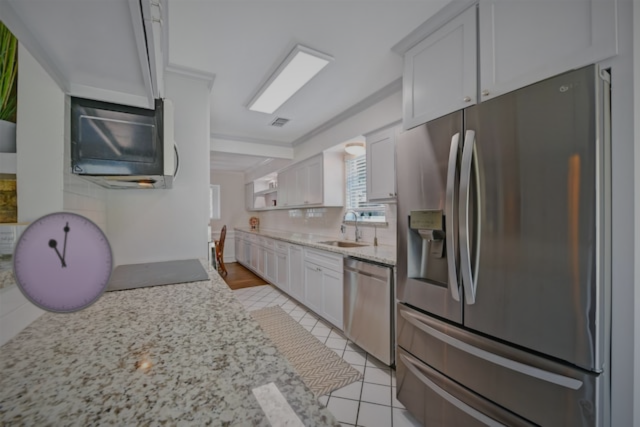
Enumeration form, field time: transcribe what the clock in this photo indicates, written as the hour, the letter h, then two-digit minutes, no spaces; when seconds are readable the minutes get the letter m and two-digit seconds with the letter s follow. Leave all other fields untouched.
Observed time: 11h01
